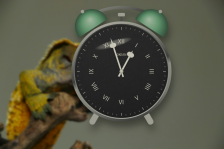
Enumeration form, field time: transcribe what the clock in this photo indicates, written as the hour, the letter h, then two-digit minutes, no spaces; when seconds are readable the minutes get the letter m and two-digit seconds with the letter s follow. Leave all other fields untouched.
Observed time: 12h57
